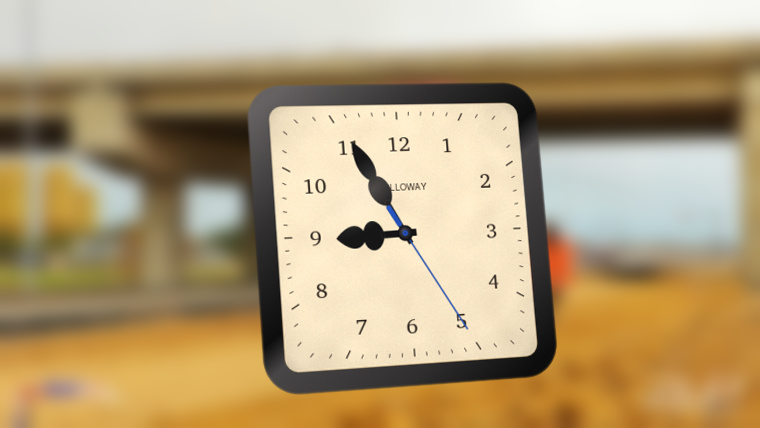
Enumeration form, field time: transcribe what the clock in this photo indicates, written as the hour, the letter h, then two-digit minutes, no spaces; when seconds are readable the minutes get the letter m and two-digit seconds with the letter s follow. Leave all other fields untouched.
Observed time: 8h55m25s
